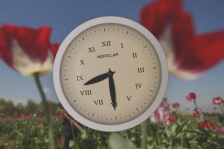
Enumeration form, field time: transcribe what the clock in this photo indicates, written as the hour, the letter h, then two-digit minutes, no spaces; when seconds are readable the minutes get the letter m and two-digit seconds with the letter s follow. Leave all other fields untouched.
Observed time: 8h30
